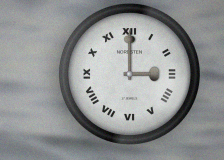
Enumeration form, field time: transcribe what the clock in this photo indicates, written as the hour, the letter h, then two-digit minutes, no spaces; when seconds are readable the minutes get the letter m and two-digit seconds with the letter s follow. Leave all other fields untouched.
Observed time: 3h00
